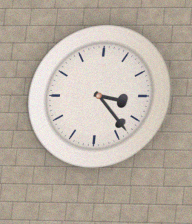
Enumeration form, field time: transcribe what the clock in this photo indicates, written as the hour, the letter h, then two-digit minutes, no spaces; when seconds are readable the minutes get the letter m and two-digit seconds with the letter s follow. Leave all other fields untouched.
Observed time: 3h23
